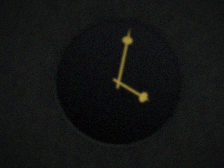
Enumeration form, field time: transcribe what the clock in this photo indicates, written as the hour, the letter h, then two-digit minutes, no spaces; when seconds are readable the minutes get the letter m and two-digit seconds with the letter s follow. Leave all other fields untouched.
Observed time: 4h02
